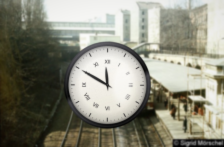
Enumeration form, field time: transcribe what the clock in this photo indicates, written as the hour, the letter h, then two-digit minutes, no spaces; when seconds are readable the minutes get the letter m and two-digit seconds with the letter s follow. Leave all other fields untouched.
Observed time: 11h50
